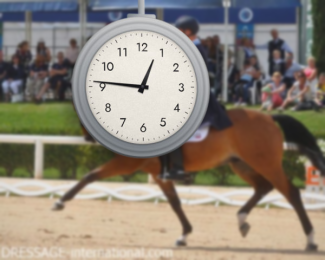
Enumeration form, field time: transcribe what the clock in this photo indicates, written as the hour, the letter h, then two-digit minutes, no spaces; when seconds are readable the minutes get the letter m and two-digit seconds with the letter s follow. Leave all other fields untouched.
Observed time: 12h46
